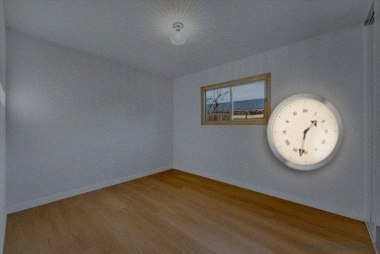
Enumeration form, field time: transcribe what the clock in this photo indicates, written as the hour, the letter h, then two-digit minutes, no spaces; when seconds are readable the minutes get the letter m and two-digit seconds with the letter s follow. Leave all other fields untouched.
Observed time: 1h32
